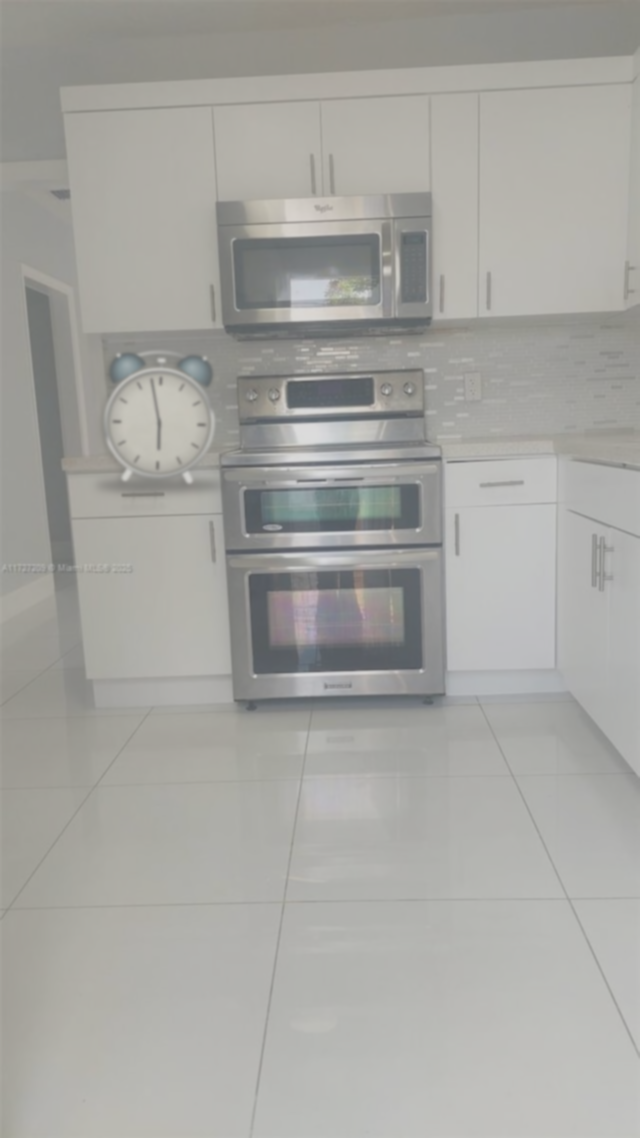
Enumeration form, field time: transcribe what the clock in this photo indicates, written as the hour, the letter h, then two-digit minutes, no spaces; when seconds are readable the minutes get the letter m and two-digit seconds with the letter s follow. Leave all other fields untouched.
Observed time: 5h58
